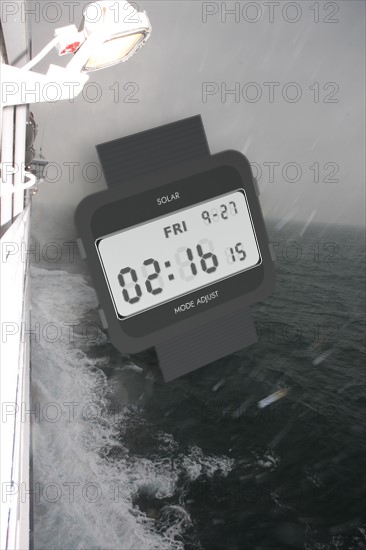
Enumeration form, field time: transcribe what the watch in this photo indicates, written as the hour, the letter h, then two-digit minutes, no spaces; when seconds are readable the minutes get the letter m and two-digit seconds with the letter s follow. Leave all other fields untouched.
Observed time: 2h16m15s
